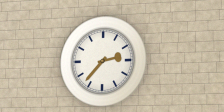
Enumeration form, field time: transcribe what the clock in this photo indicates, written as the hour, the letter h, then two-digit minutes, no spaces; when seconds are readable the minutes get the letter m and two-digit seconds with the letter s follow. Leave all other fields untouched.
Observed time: 2h37
